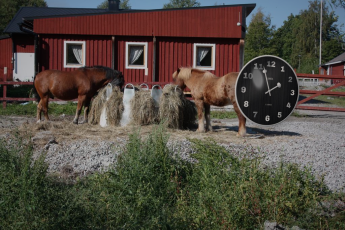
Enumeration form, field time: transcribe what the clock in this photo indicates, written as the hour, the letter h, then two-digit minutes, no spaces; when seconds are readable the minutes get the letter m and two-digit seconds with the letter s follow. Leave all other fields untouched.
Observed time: 1h57
